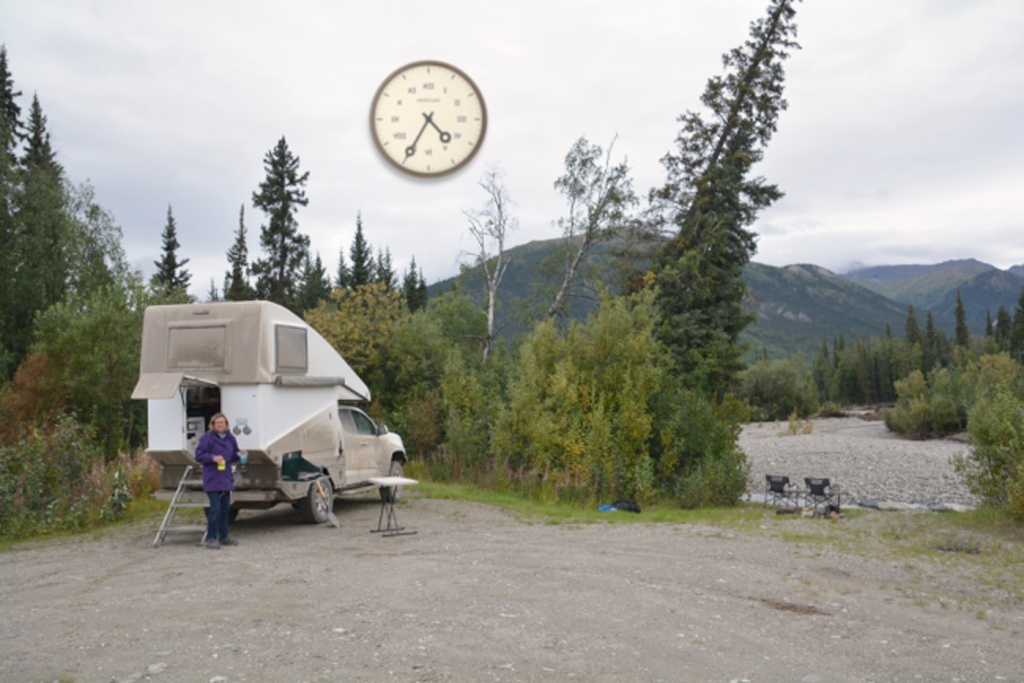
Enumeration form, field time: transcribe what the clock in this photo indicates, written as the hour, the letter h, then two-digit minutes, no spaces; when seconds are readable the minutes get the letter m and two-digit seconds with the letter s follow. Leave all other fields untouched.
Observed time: 4h35
